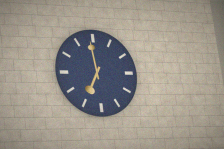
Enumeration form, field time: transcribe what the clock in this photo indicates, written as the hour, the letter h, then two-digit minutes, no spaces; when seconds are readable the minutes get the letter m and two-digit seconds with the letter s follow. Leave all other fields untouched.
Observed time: 6h59
